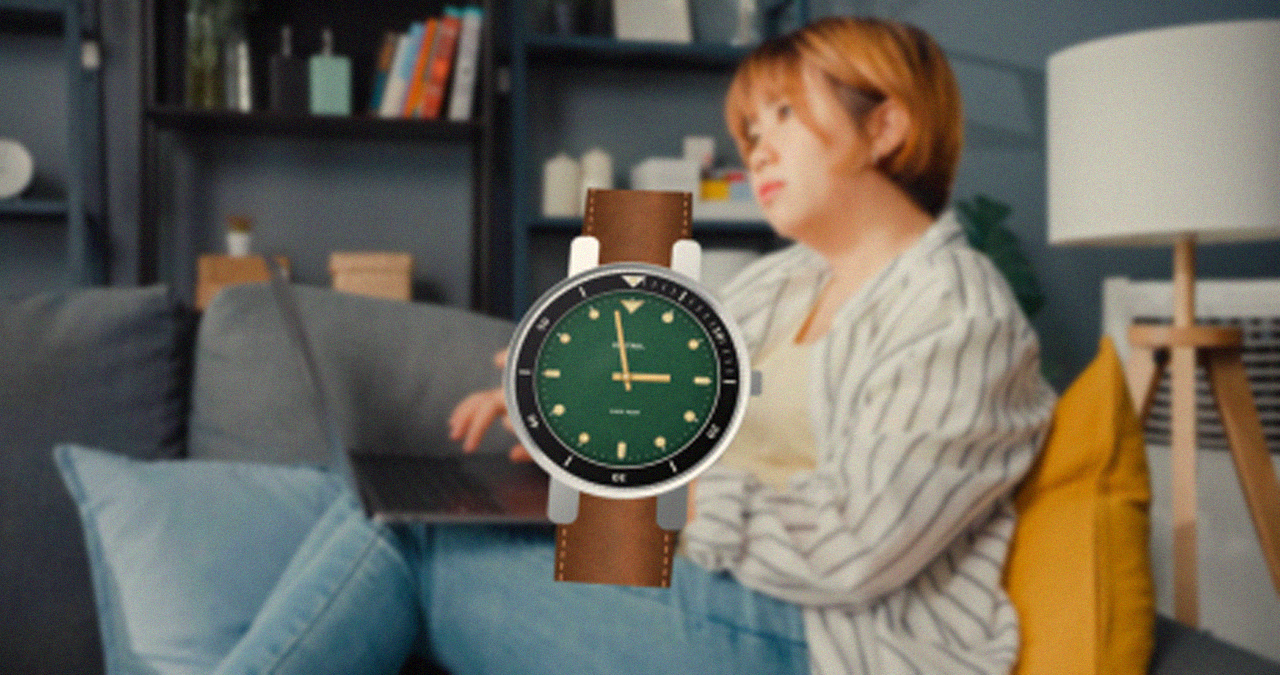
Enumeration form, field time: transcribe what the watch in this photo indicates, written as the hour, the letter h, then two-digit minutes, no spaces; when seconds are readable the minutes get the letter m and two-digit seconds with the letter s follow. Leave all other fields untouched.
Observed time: 2h58
